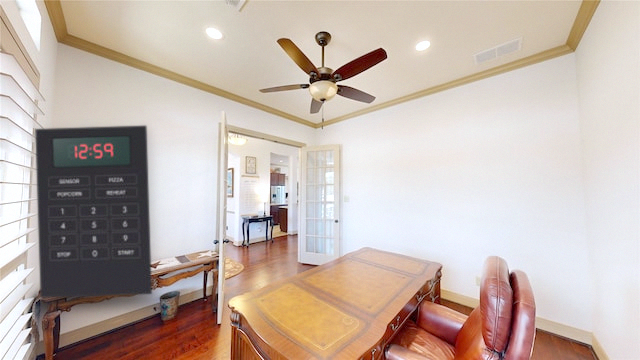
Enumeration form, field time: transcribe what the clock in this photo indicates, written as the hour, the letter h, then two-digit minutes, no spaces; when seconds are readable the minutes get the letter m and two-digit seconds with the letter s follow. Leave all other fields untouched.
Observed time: 12h59
